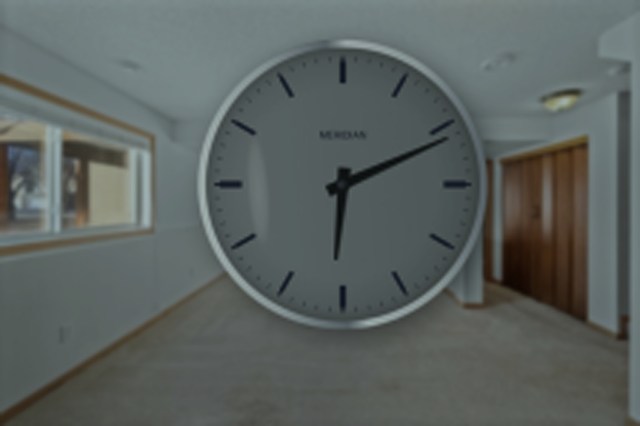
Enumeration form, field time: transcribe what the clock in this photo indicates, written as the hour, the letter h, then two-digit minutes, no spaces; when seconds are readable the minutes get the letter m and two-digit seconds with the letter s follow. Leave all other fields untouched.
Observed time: 6h11
